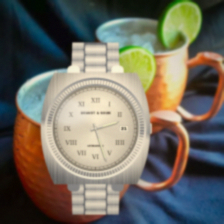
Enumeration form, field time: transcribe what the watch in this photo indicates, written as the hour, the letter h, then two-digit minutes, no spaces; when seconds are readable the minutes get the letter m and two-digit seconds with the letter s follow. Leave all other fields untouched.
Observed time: 2h27
